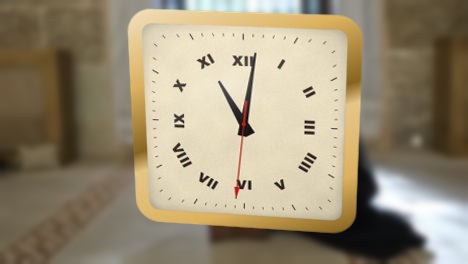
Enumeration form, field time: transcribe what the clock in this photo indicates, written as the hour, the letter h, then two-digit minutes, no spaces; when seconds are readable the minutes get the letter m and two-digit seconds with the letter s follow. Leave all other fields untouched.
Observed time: 11h01m31s
